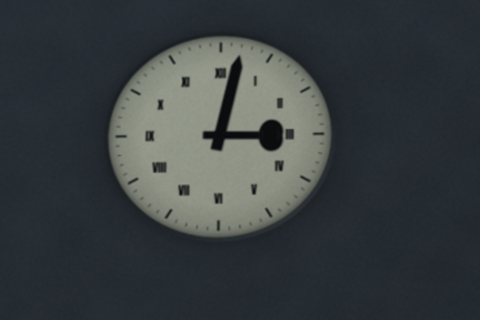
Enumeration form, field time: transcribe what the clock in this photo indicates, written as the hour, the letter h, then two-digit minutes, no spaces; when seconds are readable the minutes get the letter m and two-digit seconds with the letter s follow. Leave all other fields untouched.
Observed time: 3h02
